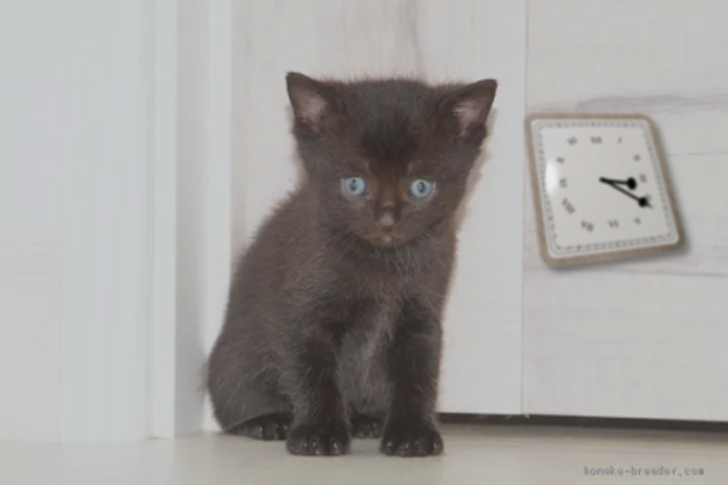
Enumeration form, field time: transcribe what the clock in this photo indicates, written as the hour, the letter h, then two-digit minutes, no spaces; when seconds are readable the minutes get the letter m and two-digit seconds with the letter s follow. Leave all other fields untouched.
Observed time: 3h21
